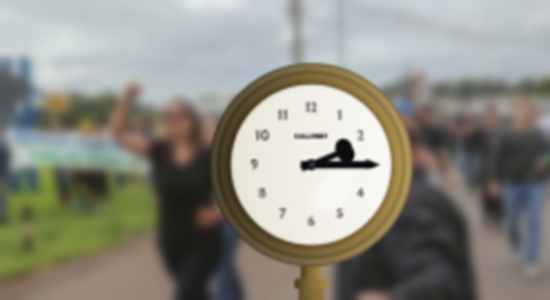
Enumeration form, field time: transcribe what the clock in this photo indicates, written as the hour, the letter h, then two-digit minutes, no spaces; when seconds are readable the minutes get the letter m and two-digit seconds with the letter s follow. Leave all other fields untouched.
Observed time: 2h15
